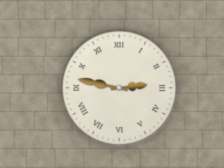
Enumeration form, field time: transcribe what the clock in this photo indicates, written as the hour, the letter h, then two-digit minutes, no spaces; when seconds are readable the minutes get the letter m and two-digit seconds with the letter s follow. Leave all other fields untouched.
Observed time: 2h47
